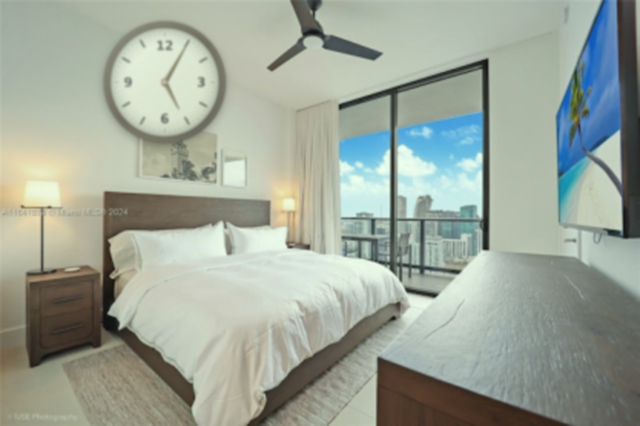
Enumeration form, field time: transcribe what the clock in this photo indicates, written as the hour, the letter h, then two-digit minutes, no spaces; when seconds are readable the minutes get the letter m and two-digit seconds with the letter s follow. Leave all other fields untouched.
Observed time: 5h05
